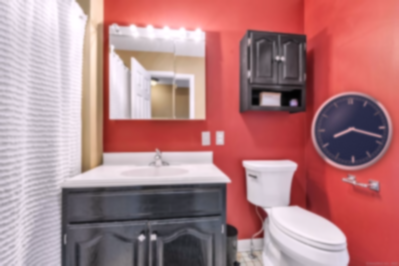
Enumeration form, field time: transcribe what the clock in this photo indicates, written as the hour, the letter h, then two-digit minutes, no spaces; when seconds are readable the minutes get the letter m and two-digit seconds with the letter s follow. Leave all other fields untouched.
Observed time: 8h18
